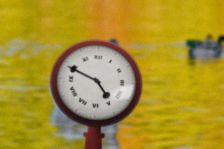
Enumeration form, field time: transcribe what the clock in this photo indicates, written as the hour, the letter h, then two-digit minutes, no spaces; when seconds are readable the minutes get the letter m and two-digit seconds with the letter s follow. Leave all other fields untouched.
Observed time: 4h49
